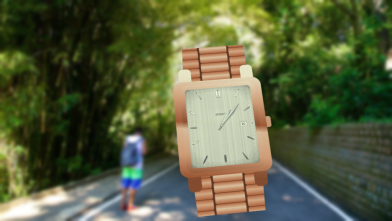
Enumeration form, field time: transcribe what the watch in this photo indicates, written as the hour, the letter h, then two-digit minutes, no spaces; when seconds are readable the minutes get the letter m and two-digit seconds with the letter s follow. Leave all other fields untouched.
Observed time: 1h07
